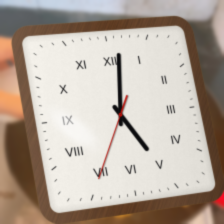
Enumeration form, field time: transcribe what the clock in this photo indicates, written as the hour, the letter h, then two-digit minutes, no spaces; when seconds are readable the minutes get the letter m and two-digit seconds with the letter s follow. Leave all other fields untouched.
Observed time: 5h01m35s
